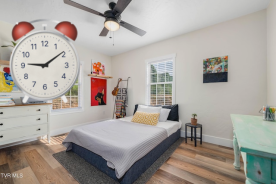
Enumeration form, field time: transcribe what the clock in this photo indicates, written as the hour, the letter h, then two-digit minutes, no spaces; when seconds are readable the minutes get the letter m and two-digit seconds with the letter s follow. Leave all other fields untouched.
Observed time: 9h09
